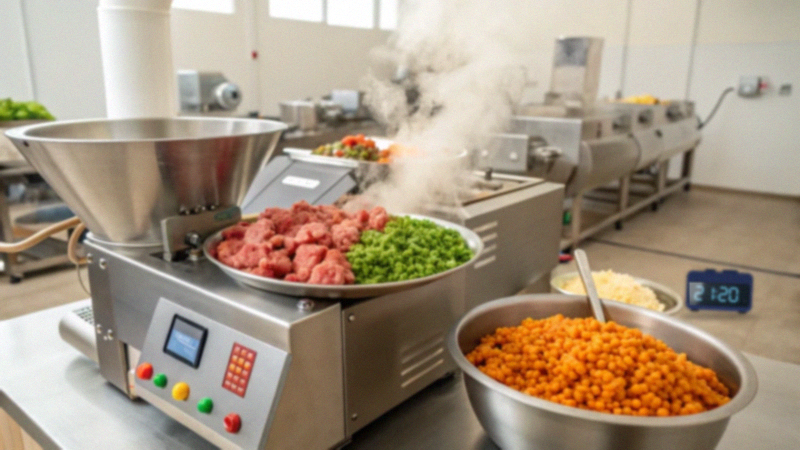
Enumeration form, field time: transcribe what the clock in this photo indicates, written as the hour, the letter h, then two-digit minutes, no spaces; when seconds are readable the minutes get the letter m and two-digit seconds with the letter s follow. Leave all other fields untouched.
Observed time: 21h20
